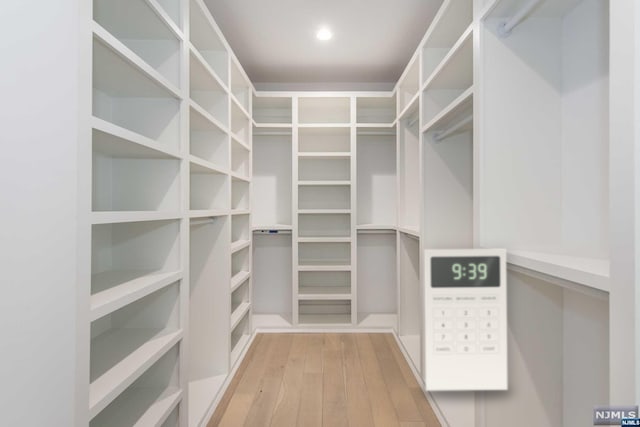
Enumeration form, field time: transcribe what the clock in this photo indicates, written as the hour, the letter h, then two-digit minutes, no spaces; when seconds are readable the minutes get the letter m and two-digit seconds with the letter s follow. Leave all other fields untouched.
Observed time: 9h39
